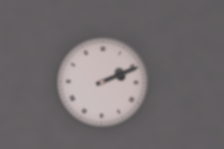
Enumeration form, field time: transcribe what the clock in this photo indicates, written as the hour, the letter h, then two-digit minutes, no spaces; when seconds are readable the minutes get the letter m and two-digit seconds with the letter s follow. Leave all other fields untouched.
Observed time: 2h11
